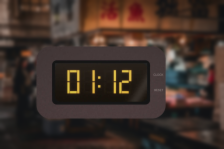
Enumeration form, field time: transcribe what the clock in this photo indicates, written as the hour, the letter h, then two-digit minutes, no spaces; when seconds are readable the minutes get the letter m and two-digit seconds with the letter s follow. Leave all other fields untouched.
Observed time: 1h12
